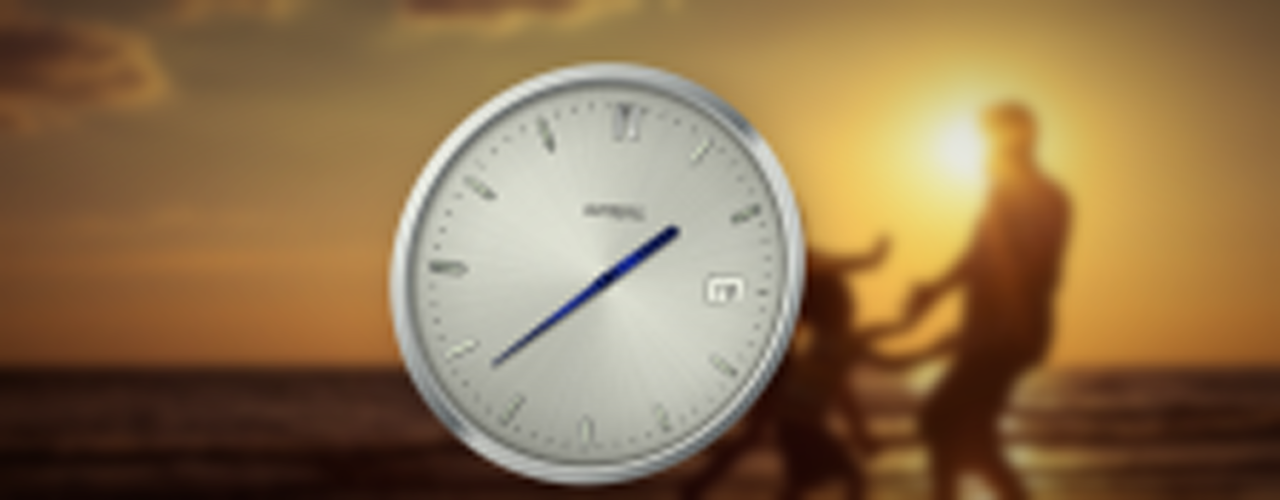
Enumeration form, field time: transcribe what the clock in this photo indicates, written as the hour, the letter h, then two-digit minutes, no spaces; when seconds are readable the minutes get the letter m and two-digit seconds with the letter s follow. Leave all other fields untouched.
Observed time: 1h38
